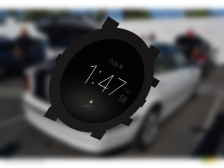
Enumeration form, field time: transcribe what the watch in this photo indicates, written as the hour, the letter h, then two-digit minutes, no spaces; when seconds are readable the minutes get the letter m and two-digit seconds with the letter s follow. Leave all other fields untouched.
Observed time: 1h47m59s
